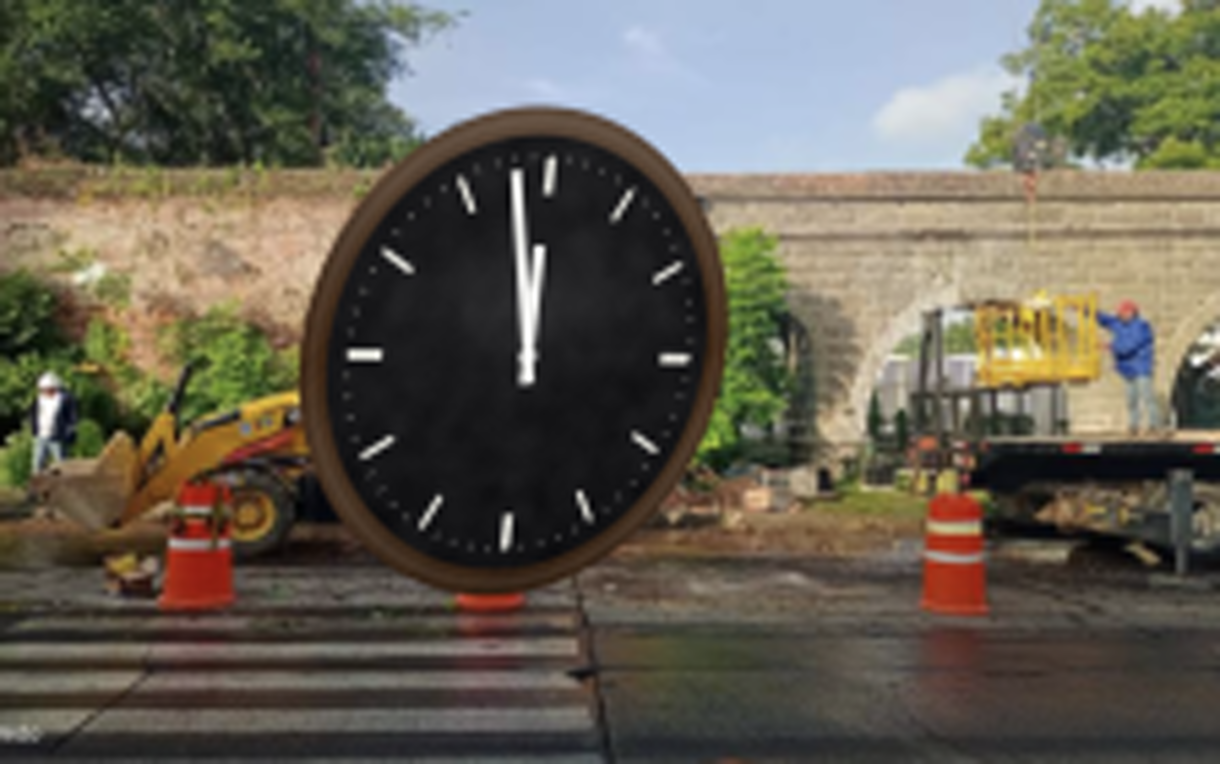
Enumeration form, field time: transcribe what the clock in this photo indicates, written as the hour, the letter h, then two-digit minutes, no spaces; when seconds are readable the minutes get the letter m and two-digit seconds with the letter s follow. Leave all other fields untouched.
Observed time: 11h58
